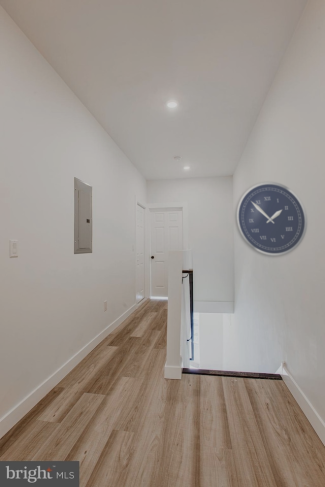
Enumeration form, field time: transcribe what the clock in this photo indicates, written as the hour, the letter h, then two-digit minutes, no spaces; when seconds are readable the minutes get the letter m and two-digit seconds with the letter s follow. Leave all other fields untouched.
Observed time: 1h53
